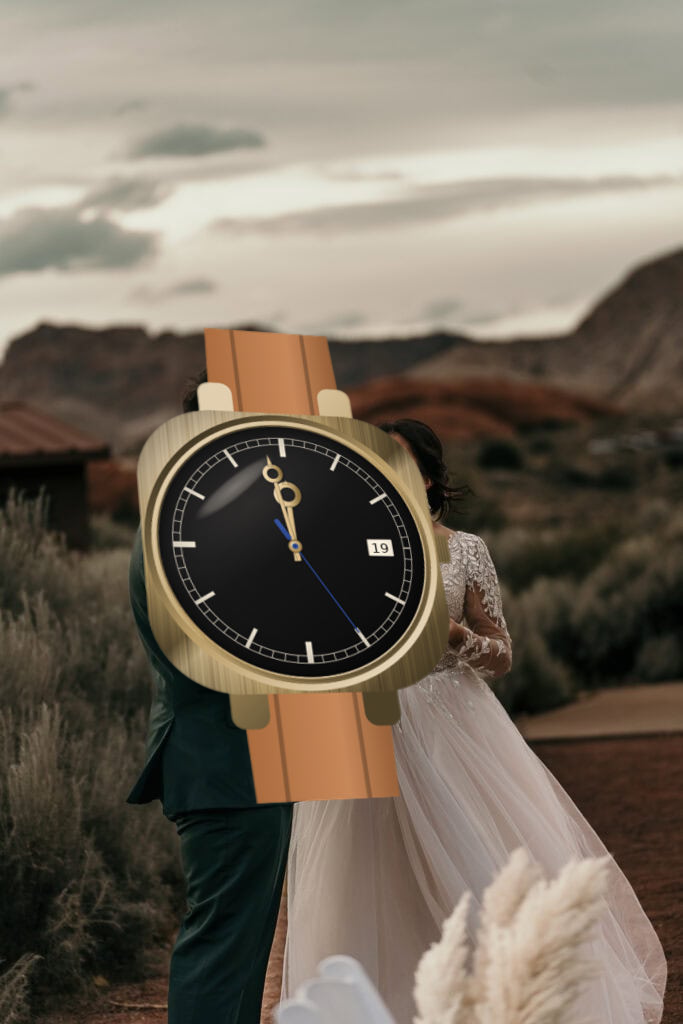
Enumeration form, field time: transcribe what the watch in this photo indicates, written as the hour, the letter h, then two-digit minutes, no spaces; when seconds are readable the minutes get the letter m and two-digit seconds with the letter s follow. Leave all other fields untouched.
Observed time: 11h58m25s
